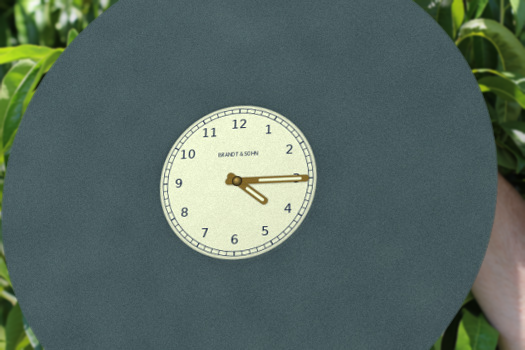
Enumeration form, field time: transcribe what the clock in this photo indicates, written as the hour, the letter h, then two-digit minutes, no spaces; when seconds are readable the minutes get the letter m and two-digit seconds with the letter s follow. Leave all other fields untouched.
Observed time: 4h15
